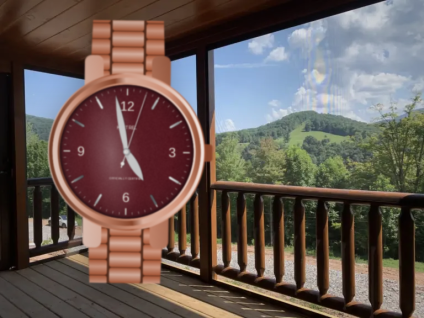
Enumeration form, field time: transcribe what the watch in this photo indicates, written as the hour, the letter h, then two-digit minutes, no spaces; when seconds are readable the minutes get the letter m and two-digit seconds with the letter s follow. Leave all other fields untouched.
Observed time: 4h58m03s
